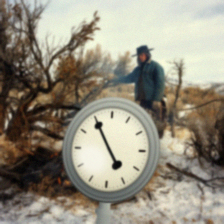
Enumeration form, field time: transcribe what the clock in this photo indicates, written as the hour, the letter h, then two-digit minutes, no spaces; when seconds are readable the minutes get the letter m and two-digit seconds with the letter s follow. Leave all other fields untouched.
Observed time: 4h55
